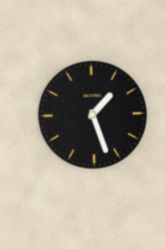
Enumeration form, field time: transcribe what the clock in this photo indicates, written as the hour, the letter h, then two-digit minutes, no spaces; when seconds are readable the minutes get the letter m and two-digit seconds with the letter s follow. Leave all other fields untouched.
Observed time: 1h27
